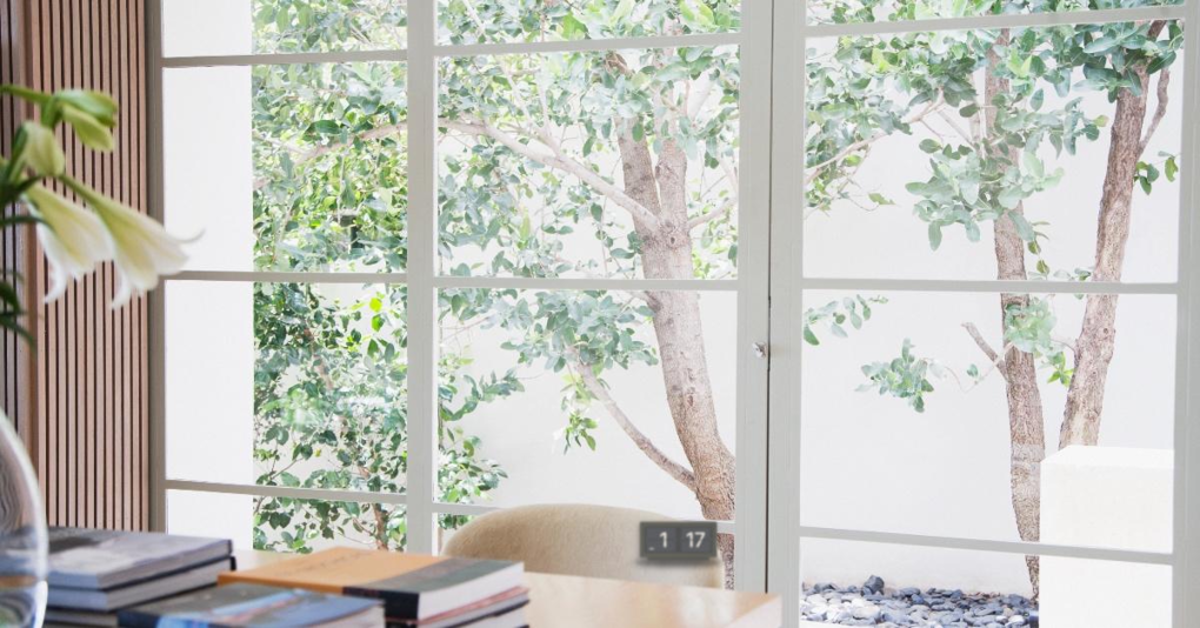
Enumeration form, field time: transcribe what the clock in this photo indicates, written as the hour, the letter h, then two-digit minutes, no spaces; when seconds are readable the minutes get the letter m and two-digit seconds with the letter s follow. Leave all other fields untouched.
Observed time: 1h17
